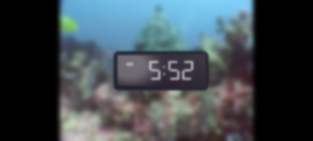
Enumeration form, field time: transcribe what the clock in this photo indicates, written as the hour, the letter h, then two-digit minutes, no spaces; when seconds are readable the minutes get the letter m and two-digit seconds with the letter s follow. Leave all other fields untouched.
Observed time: 5h52
